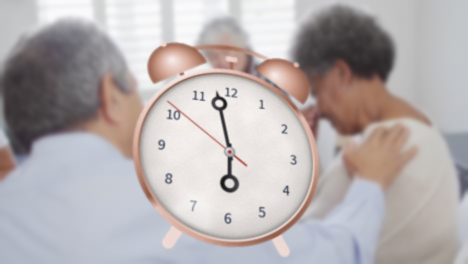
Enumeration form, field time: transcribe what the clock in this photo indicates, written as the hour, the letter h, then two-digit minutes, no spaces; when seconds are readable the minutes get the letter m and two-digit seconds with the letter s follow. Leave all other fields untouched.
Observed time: 5h57m51s
